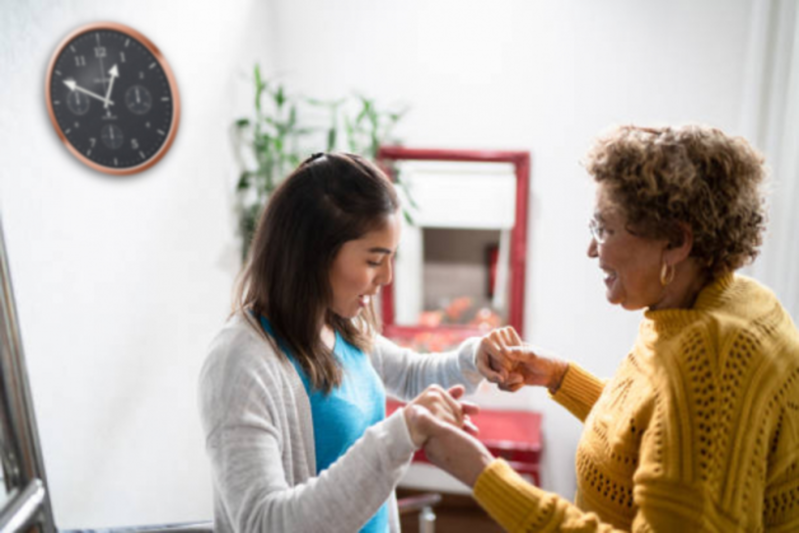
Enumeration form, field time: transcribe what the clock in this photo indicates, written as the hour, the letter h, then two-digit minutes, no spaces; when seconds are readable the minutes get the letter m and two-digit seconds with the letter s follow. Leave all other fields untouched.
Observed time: 12h49
